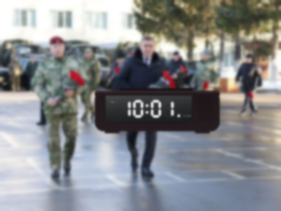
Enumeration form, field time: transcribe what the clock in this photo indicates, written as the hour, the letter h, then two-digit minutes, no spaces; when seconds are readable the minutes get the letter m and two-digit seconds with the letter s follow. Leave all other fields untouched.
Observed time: 10h01
